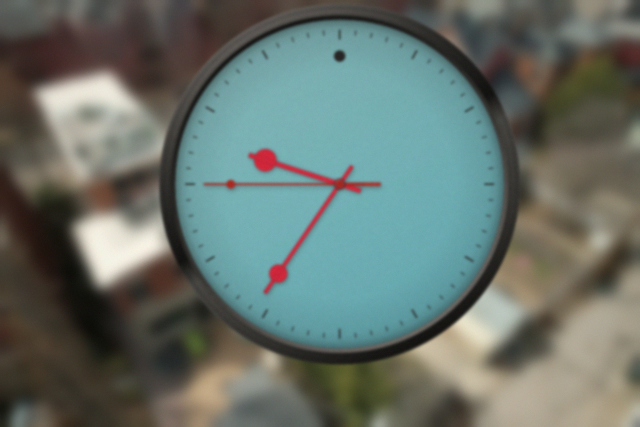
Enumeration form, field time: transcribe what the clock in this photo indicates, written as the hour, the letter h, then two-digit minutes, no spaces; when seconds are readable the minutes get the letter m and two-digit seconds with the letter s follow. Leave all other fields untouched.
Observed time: 9h35m45s
